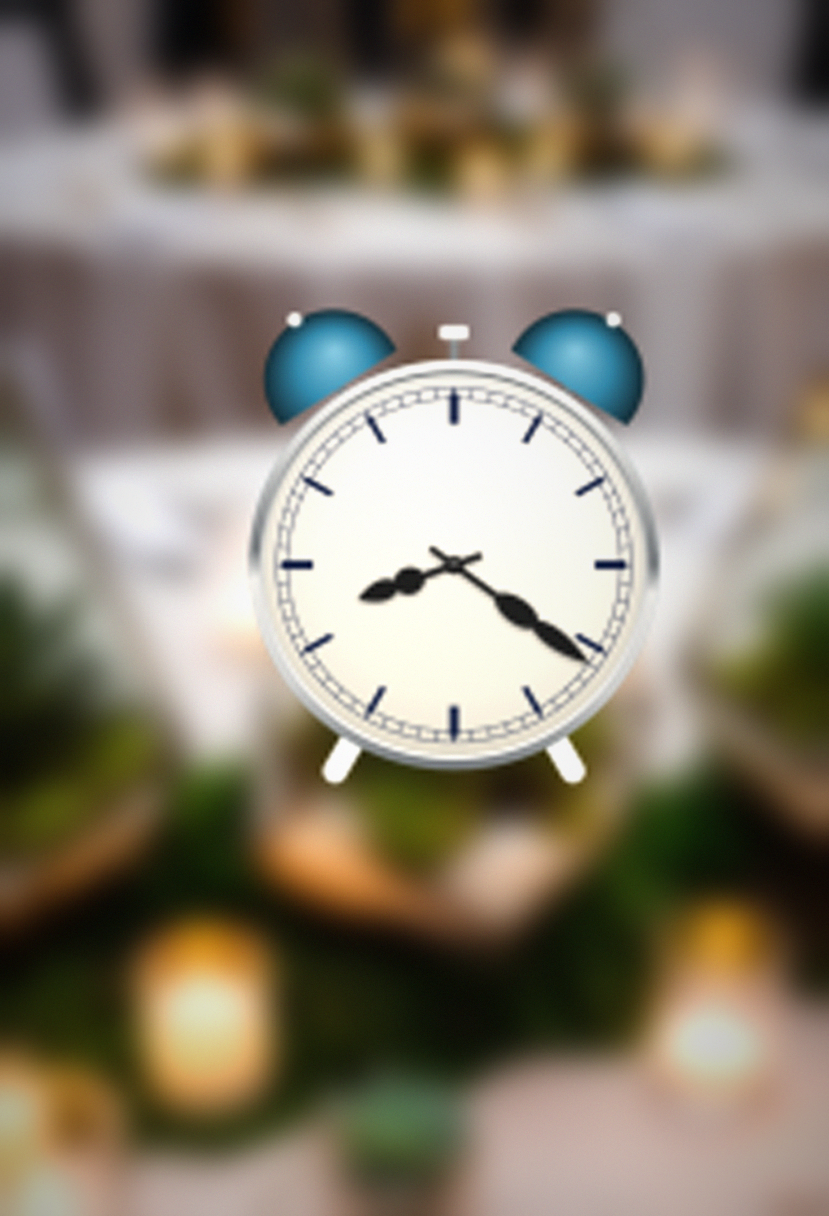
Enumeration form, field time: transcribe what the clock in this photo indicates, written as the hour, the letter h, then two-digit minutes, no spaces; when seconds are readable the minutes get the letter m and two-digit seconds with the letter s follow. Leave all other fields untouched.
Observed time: 8h21
